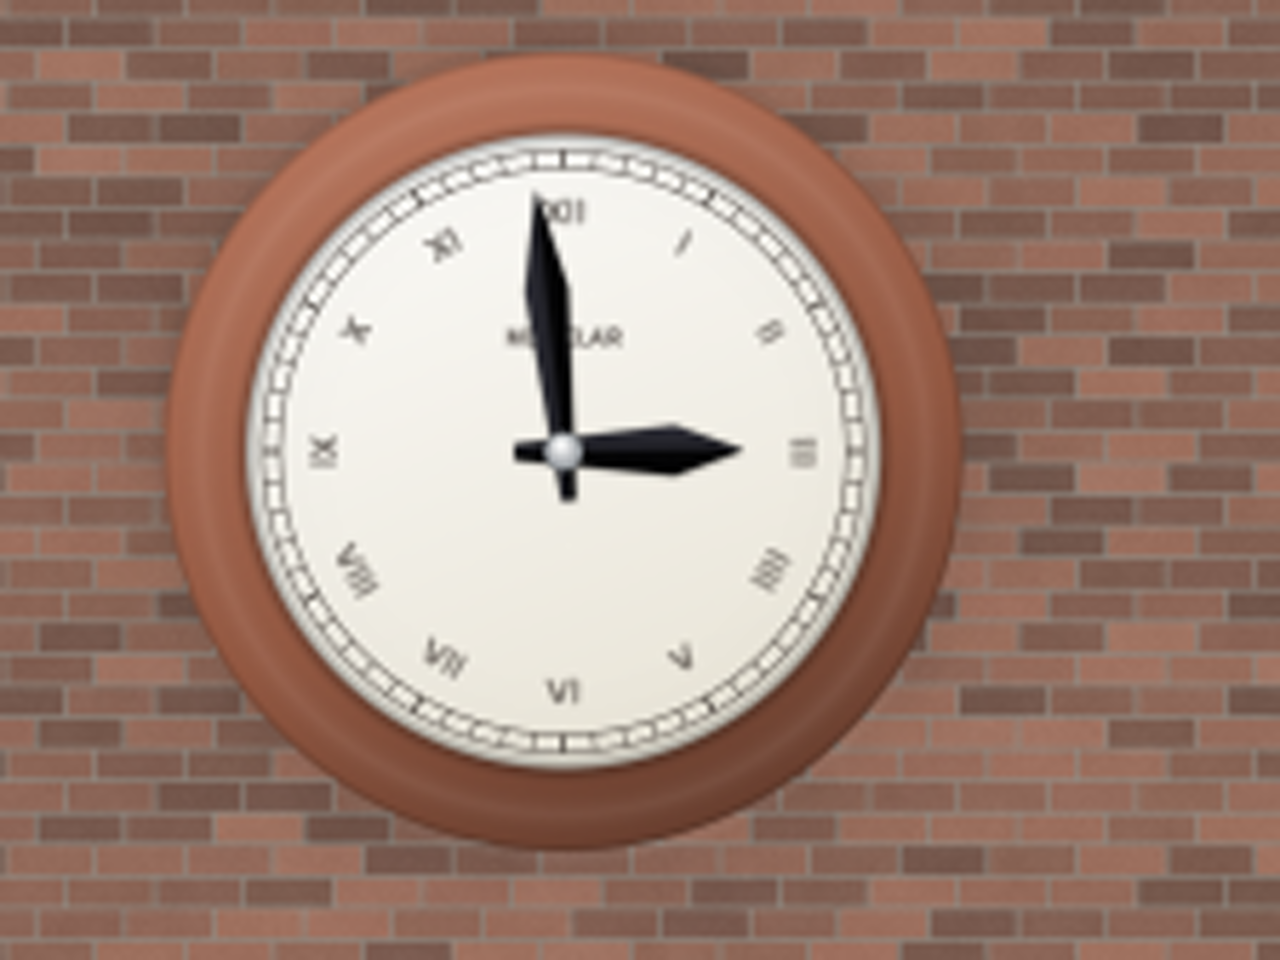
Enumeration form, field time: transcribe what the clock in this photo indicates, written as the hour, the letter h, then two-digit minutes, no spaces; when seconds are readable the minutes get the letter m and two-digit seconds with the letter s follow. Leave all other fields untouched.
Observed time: 2h59
